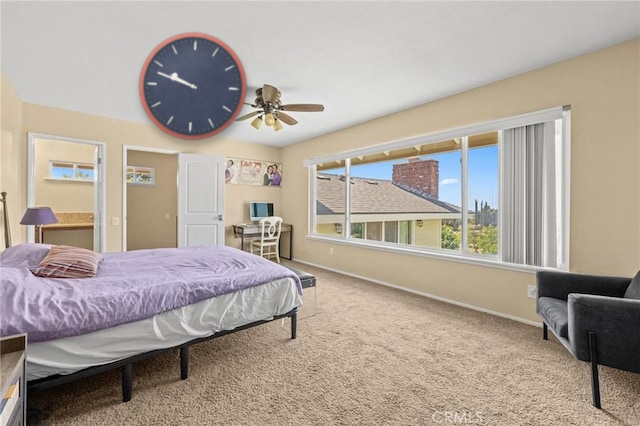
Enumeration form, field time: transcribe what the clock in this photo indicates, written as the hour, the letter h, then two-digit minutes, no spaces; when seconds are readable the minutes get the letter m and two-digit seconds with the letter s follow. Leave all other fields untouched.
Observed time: 9h48
